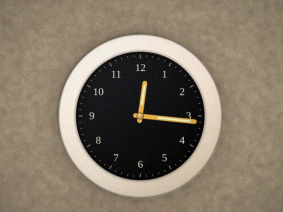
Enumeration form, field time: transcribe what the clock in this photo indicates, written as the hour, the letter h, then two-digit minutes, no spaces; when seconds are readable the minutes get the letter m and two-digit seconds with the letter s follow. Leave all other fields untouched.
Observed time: 12h16
